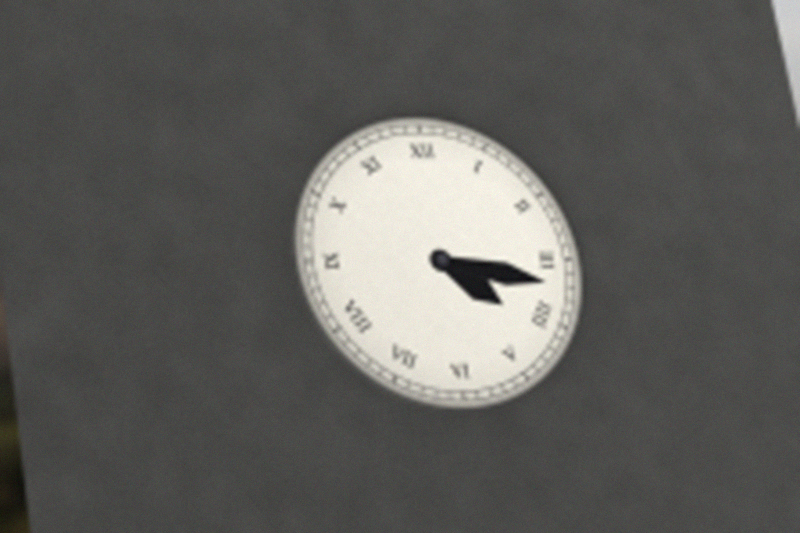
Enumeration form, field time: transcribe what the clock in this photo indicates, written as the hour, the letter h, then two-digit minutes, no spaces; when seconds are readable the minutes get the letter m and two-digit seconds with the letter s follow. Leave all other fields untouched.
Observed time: 4h17
